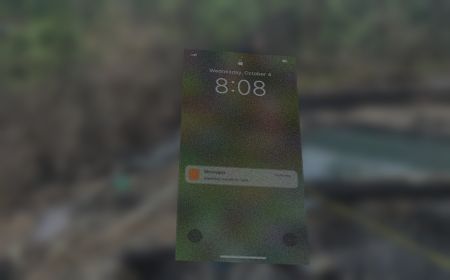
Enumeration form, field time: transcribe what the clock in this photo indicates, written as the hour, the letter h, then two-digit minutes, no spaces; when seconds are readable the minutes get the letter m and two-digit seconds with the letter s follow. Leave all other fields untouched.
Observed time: 8h08
